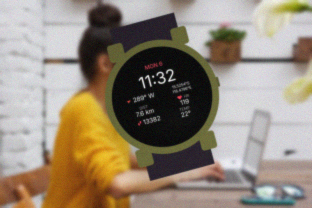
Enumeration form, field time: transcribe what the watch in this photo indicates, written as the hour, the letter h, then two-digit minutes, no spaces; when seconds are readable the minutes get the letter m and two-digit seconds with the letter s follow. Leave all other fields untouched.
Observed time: 11h32
